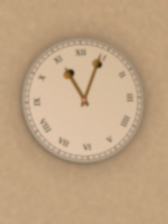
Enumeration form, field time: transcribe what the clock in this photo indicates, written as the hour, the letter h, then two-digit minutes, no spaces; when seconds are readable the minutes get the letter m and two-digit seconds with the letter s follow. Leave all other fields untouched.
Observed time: 11h04
